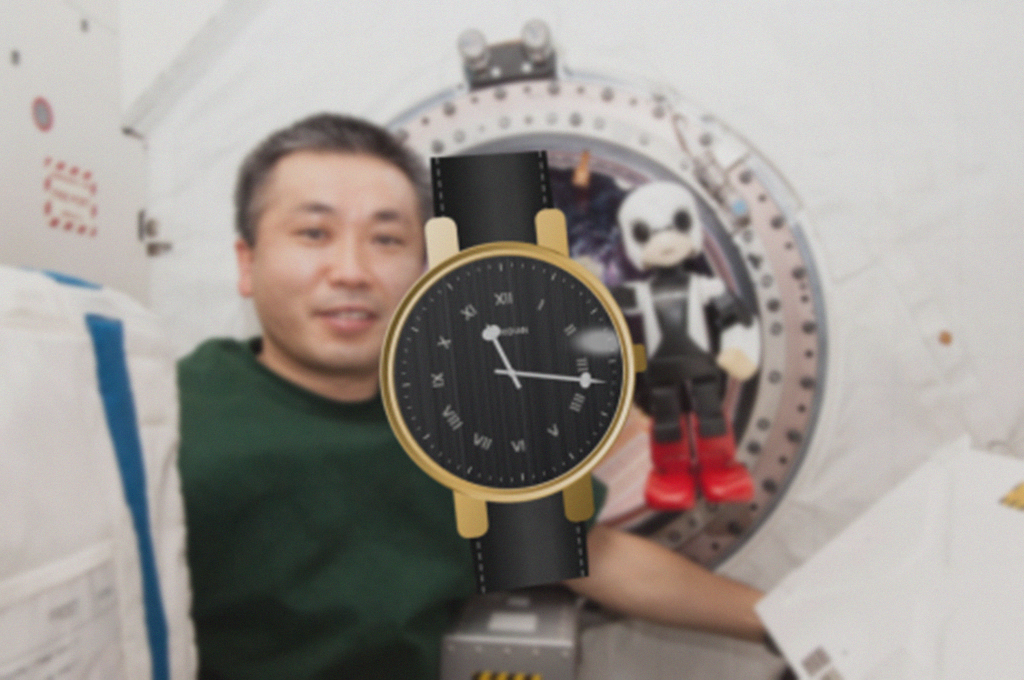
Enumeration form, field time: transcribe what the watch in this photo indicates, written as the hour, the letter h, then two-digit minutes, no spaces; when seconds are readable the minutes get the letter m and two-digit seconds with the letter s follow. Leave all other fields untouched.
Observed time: 11h17
